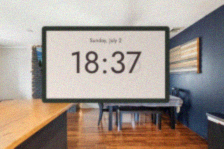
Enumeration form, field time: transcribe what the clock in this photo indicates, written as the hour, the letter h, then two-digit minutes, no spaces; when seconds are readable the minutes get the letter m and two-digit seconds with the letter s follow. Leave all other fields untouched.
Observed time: 18h37
